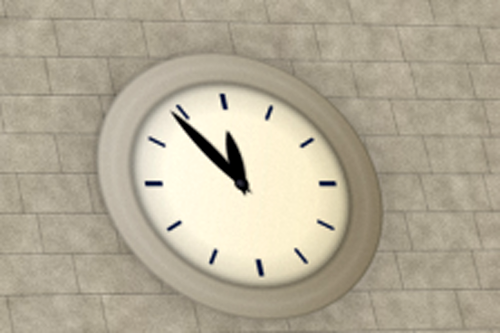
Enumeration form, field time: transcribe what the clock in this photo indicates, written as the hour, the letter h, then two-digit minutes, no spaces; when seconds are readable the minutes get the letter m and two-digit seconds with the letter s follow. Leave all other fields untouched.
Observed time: 11h54
